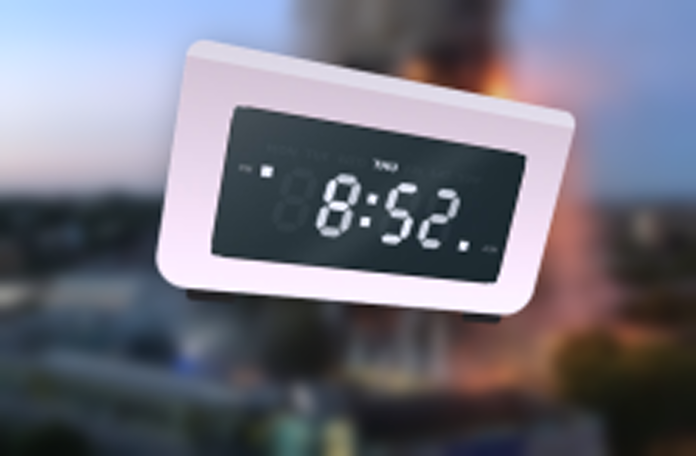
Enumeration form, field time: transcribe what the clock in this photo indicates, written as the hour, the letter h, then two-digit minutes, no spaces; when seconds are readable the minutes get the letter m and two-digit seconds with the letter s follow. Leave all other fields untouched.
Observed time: 8h52
